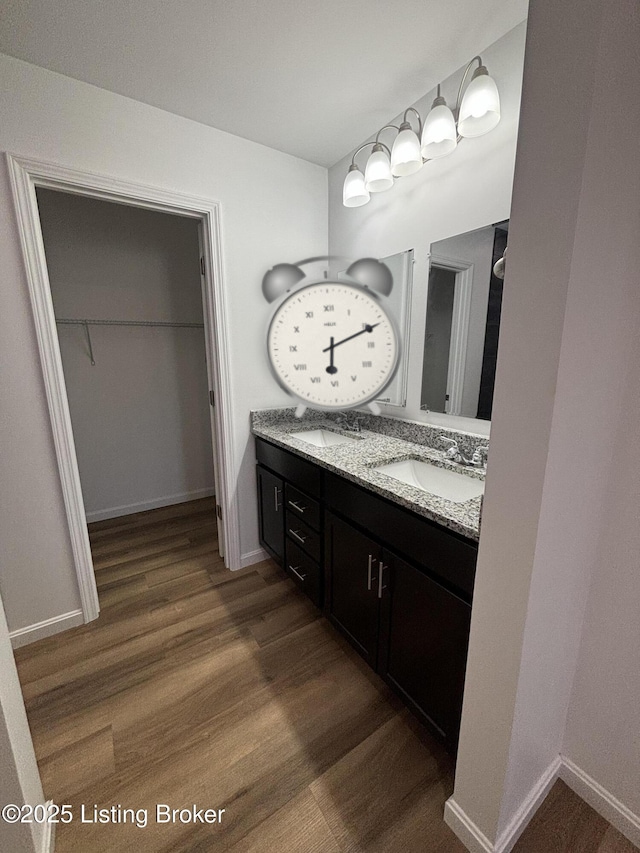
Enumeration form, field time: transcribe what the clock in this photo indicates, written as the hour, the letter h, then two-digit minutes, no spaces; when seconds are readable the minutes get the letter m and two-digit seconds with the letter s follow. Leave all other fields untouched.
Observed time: 6h11
